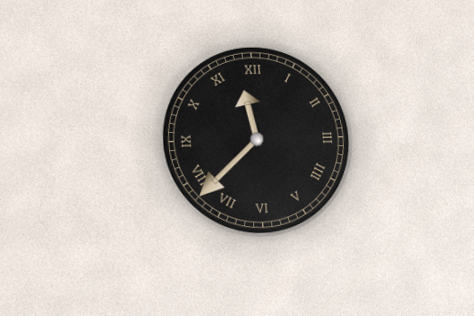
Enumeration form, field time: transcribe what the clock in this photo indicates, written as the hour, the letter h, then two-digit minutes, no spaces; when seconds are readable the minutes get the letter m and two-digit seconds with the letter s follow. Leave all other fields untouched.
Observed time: 11h38
